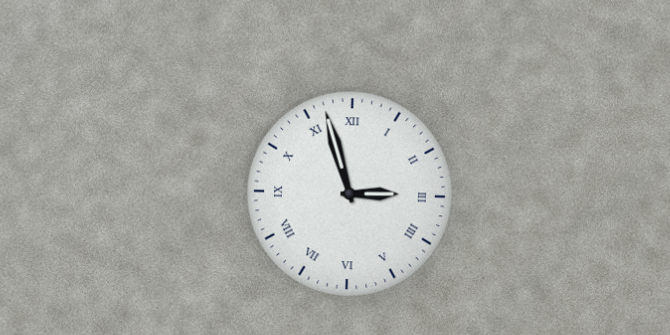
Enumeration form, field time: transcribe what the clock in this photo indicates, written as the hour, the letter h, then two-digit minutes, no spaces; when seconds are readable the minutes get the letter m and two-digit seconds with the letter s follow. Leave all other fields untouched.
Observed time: 2h57
